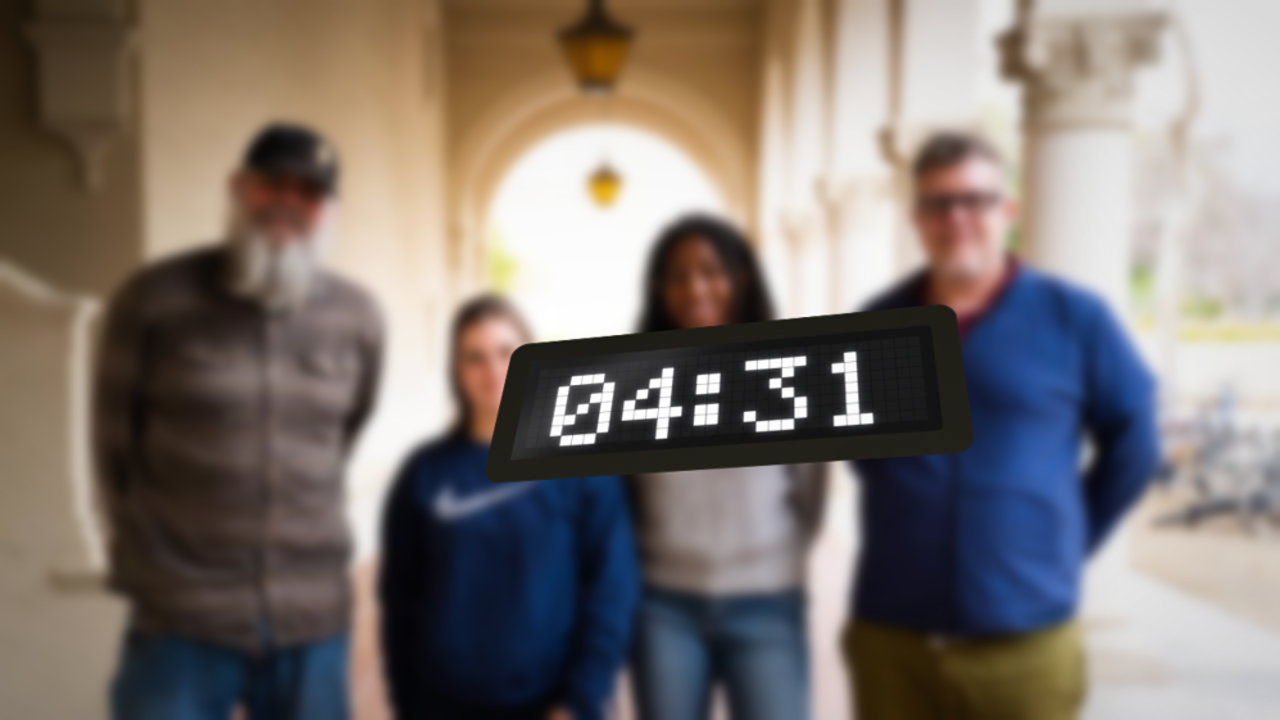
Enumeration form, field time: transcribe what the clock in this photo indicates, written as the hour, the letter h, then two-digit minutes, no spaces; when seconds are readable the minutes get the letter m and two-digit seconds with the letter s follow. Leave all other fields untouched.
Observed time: 4h31
